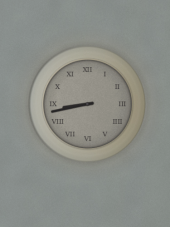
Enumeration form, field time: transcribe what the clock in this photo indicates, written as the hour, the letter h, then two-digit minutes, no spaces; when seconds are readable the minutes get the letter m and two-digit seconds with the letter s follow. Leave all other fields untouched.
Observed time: 8h43
